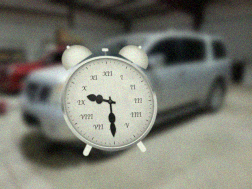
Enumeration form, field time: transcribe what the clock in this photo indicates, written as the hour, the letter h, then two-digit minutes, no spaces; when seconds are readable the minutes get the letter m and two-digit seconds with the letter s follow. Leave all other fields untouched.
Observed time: 9h30
